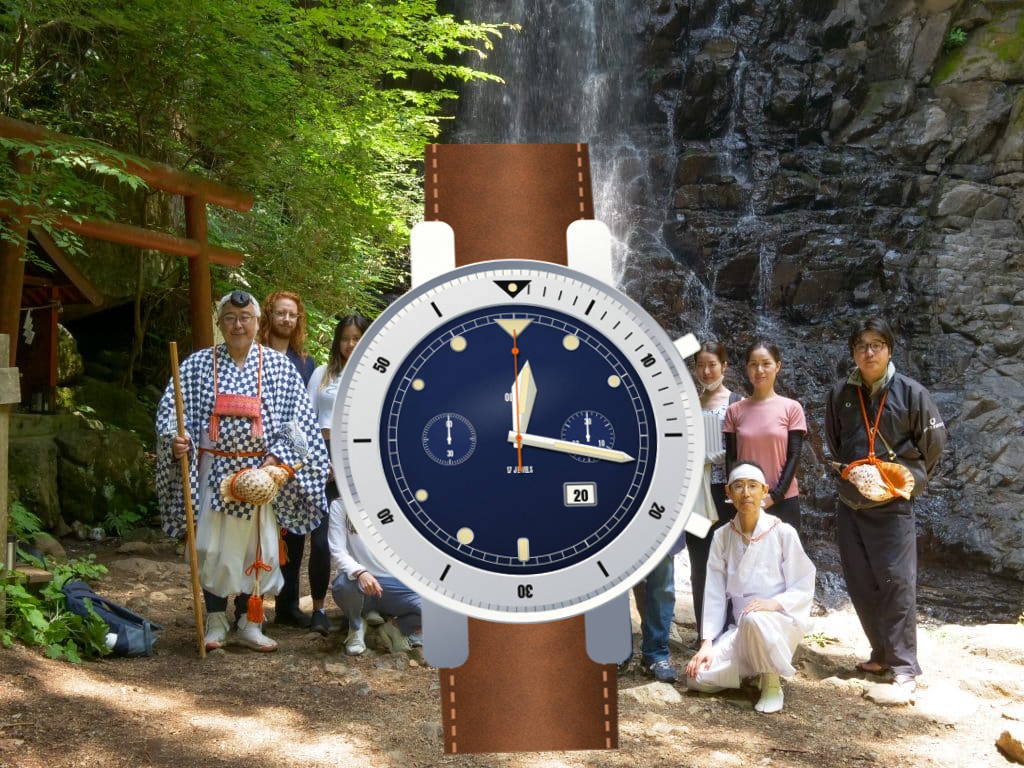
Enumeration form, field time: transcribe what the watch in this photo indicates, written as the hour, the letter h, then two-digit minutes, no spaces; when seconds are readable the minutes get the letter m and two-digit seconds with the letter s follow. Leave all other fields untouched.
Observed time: 12h17
